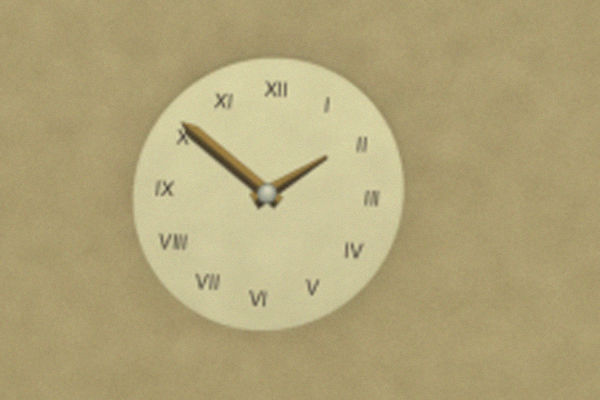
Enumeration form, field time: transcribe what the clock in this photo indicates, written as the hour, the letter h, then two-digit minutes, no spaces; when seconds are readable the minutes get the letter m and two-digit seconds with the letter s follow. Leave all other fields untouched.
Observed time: 1h51
